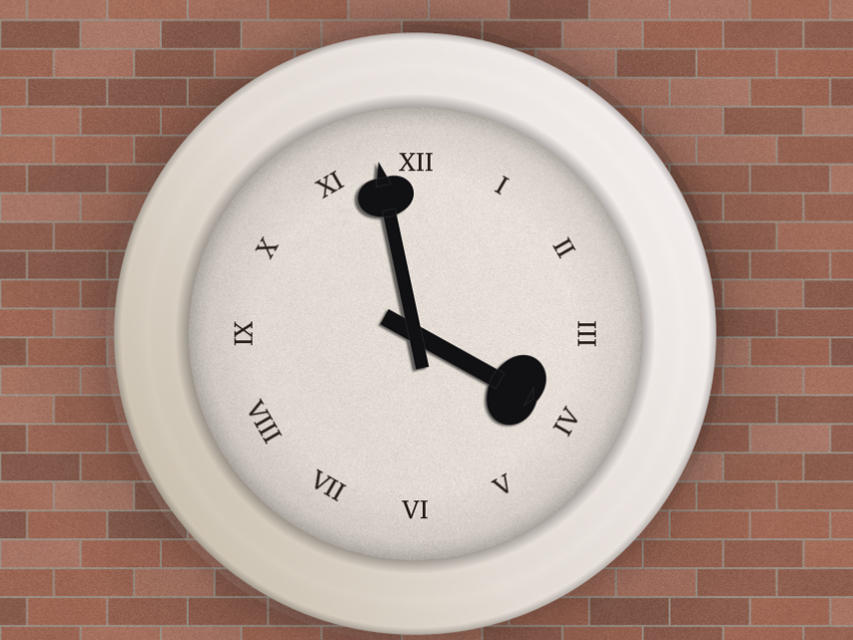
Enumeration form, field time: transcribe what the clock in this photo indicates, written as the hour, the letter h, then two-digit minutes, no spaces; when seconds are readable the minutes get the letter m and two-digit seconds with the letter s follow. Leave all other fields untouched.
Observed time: 3h58
